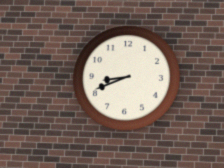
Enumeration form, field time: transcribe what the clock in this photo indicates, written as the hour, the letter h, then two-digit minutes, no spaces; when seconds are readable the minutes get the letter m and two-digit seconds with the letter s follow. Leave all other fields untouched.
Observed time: 8h41
